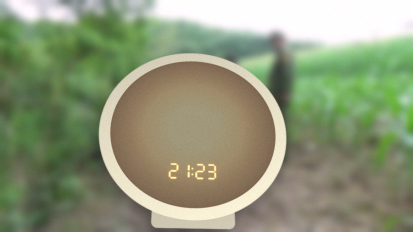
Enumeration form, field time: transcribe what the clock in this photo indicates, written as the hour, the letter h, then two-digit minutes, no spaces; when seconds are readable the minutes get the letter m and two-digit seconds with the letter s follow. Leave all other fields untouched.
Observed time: 21h23
